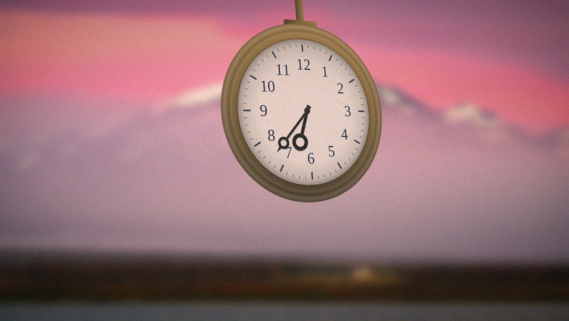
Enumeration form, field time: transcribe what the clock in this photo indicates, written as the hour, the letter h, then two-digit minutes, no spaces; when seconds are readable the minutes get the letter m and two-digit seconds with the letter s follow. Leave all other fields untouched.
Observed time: 6h37
